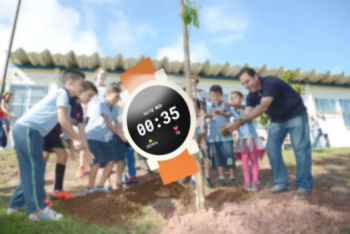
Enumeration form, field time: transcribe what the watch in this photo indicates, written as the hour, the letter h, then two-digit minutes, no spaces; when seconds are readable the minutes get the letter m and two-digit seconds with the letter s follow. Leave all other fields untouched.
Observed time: 0h35
